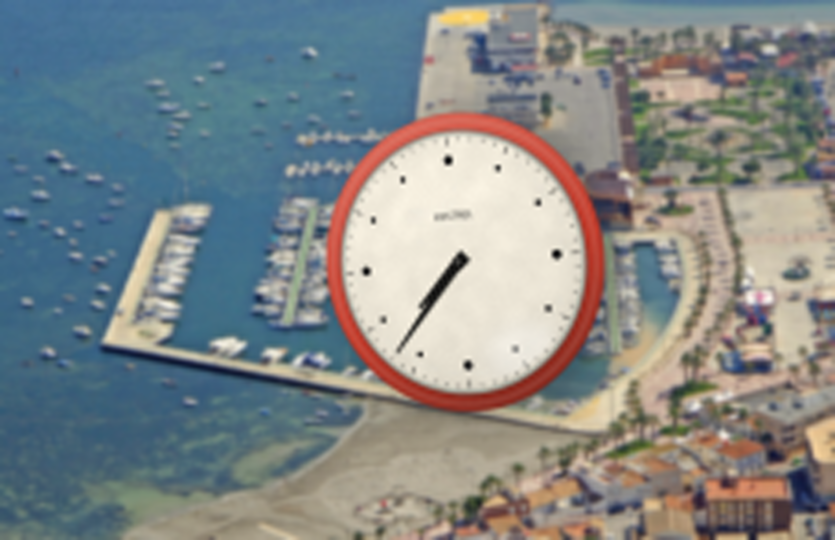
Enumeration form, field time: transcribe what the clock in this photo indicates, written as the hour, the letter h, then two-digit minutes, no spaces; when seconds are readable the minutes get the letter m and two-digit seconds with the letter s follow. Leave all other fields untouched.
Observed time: 7h37
